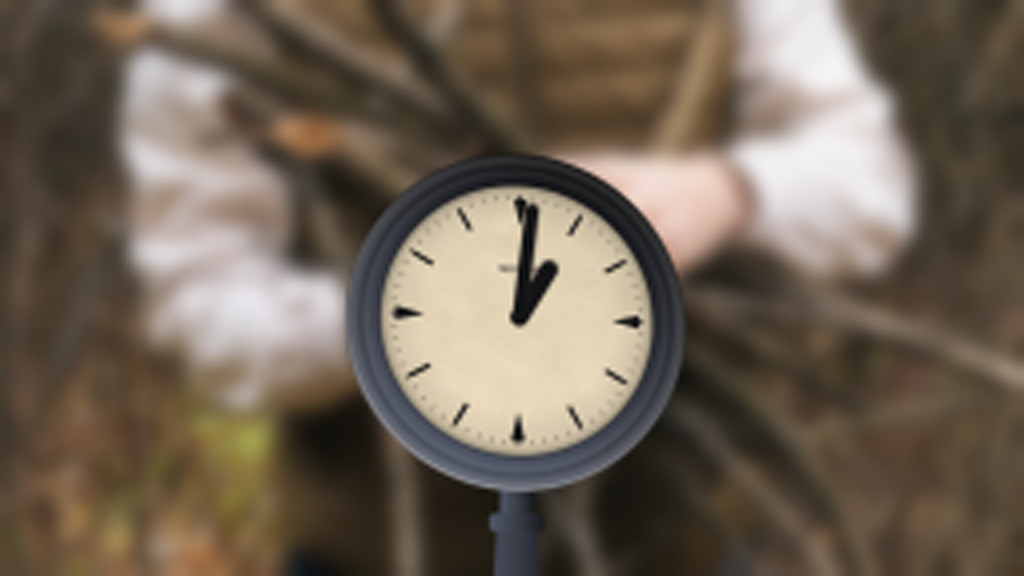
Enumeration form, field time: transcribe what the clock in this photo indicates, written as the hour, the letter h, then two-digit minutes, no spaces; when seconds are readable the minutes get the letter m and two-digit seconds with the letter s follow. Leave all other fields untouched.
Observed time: 1h01
